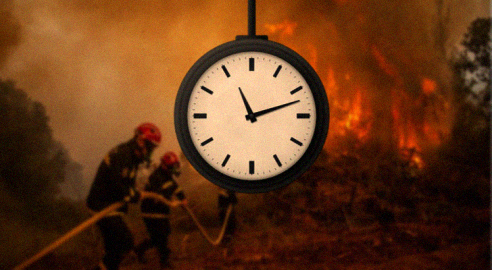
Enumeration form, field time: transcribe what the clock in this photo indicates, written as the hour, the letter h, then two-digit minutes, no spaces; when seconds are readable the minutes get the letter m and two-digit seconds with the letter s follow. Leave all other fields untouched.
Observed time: 11h12
